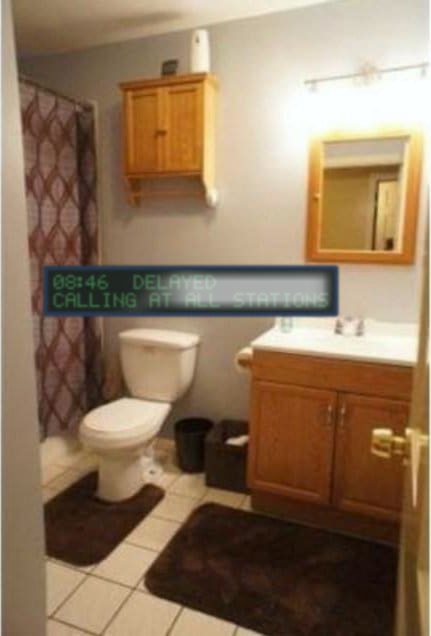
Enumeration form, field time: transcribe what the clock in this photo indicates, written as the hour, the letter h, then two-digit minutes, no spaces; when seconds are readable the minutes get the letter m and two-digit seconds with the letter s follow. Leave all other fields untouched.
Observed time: 8h46
